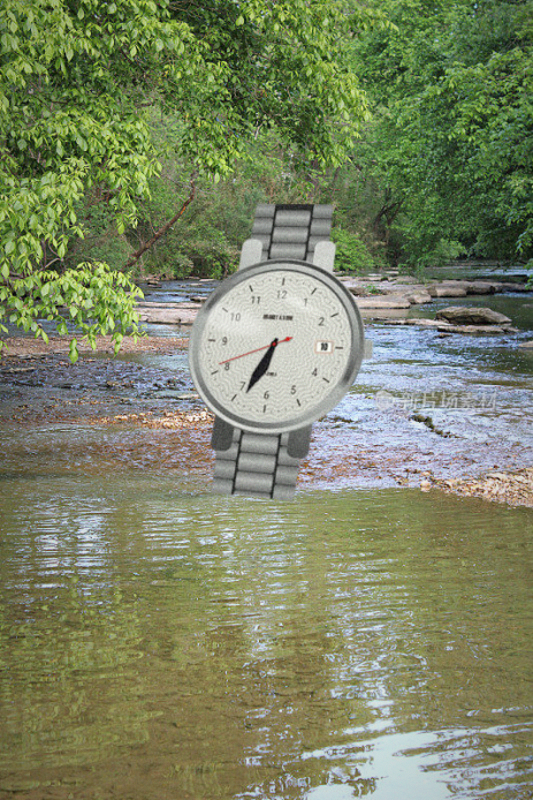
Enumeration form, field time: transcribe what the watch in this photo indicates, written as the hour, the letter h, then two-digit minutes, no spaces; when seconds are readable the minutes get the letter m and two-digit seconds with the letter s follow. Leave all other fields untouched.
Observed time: 6h33m41s
